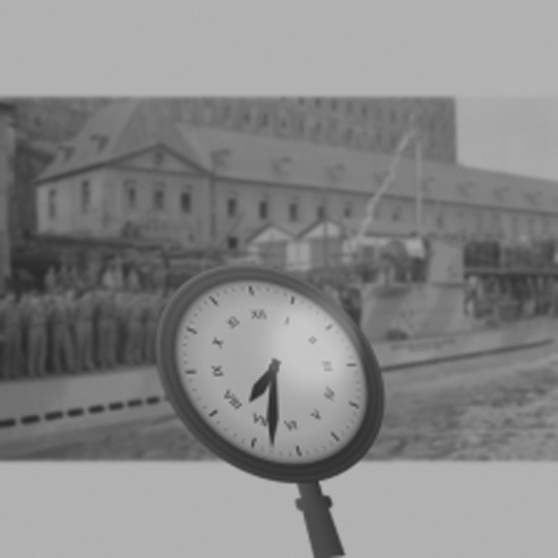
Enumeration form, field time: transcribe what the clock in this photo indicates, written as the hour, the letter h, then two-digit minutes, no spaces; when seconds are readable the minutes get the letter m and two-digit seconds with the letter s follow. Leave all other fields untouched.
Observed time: 7h33
